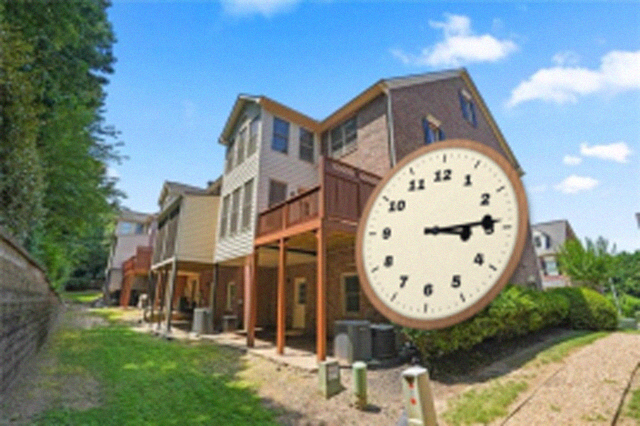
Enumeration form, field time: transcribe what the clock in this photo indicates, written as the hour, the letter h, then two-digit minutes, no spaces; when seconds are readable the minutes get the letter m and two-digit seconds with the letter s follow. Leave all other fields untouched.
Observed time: 3h14
